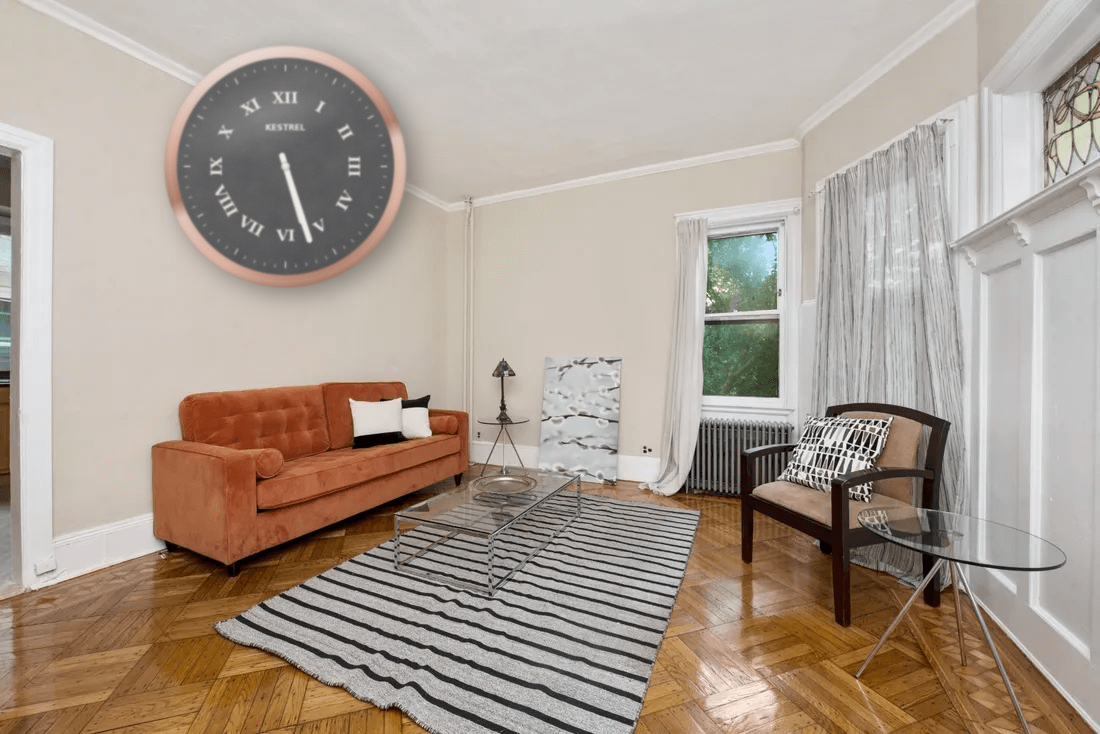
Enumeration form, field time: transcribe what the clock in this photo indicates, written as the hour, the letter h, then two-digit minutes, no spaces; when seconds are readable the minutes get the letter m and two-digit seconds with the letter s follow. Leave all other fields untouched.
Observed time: 5h27
